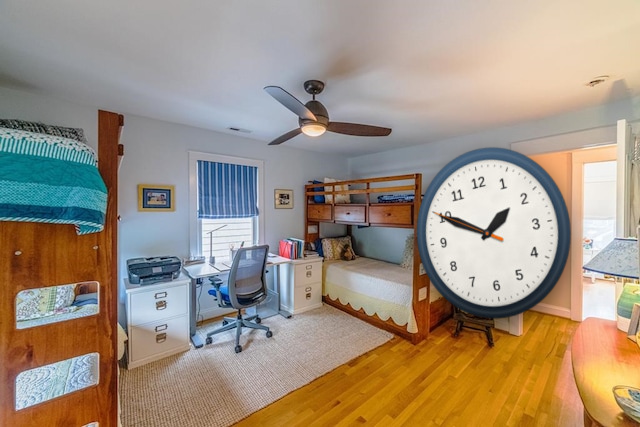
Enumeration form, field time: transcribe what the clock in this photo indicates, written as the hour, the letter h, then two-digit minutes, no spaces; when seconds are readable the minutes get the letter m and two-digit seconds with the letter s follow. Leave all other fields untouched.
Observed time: 1h49m50s
